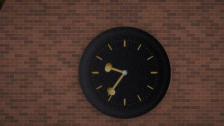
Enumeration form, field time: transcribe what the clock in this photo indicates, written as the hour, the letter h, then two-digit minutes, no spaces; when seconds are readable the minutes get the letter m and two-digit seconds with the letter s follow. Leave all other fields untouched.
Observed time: 9h36
